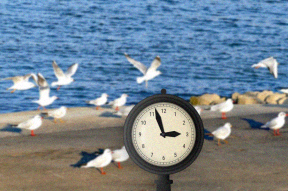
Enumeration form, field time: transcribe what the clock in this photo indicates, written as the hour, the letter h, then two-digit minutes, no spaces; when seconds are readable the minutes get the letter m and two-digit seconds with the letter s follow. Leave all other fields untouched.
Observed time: 2h57
